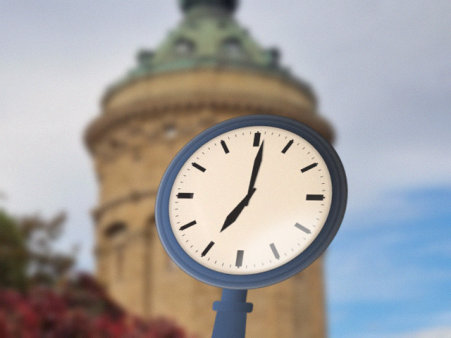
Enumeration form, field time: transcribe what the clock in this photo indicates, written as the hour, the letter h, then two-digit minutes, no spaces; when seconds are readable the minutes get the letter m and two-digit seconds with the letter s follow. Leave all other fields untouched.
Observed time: 7h01
